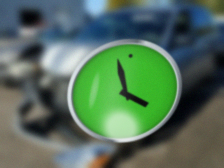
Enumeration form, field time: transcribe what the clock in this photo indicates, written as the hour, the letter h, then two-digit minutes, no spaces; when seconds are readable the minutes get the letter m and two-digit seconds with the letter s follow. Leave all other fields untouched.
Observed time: 3h57
